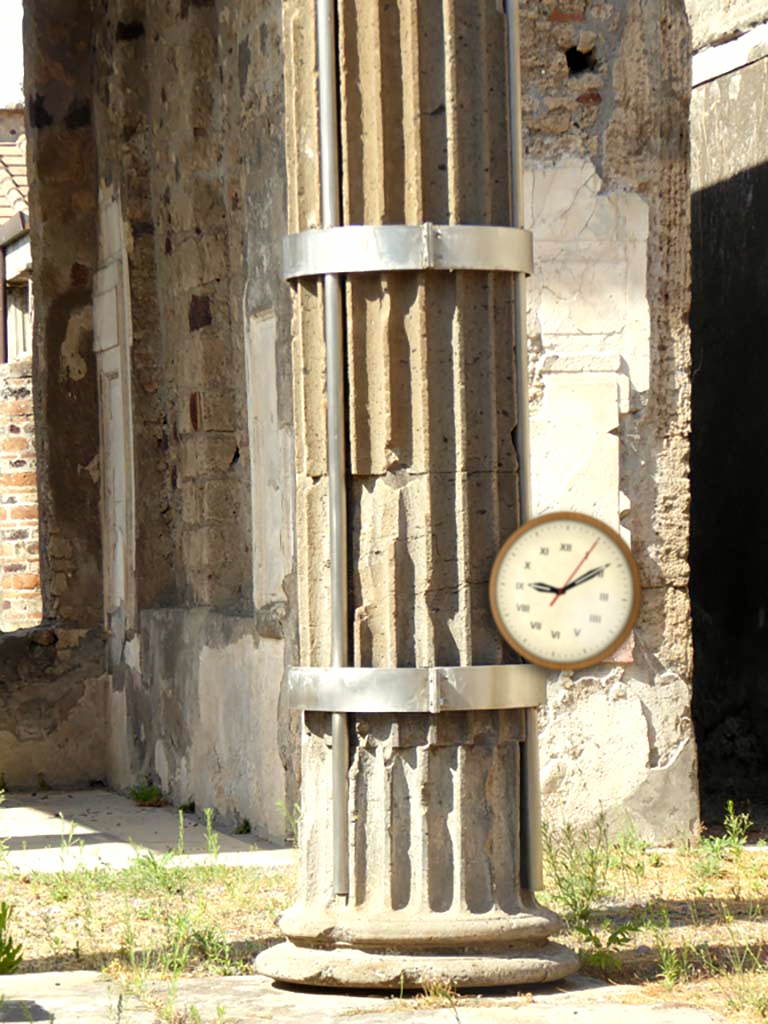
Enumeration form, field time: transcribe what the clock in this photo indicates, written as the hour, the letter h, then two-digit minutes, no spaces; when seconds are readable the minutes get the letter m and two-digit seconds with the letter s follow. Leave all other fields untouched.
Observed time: 9h09m05s
